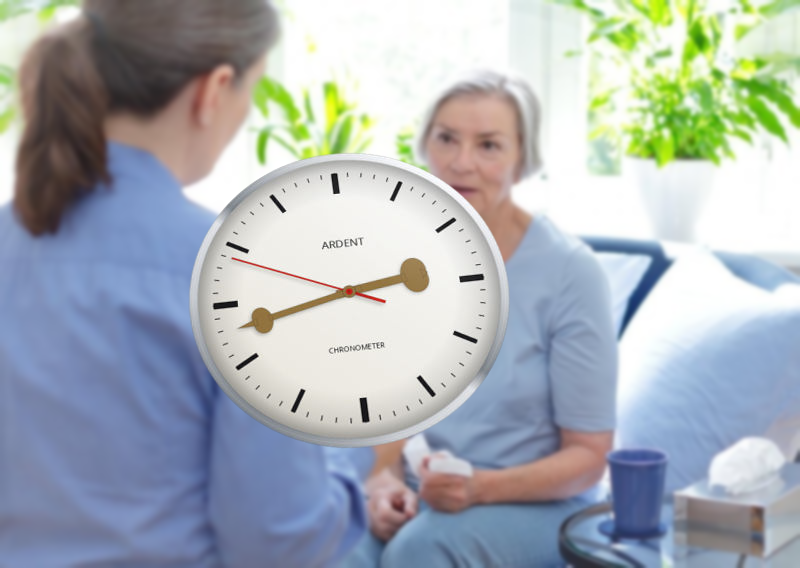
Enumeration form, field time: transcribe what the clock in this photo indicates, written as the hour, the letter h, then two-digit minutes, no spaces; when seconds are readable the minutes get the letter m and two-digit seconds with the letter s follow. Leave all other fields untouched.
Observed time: 2h42m49s
